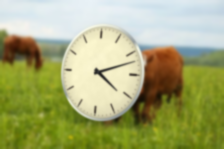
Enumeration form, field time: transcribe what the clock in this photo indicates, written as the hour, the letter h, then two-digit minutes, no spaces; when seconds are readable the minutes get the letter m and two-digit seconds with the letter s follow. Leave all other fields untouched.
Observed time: 4h12
